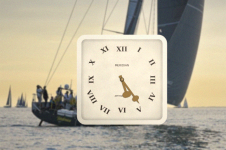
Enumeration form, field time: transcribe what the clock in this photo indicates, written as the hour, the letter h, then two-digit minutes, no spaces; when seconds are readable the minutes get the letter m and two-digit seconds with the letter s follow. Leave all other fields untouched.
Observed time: 5h24
